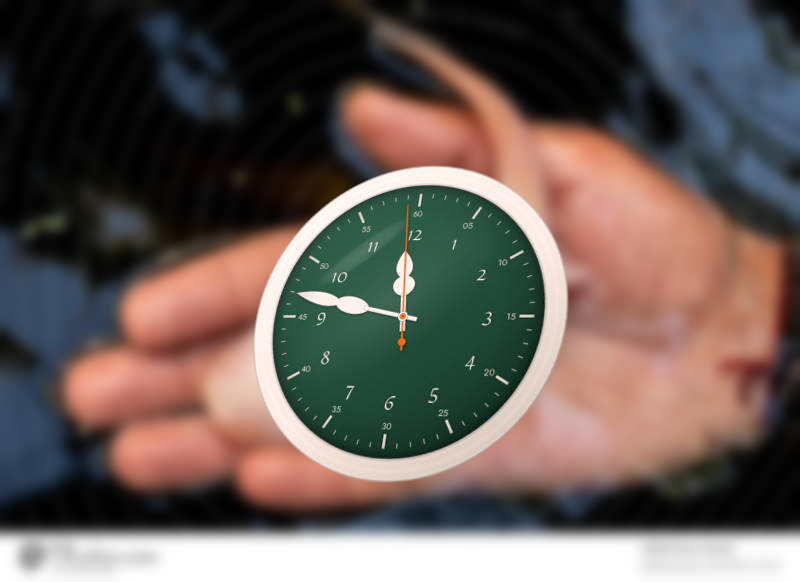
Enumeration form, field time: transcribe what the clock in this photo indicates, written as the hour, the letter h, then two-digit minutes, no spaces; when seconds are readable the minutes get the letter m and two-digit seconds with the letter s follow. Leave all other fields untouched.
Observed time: 11h46m59s
